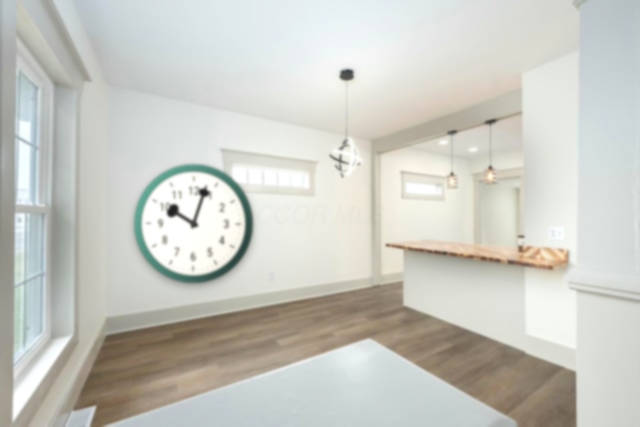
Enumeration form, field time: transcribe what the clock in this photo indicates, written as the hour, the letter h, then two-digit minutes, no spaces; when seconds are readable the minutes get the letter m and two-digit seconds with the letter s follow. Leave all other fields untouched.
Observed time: 10h03
